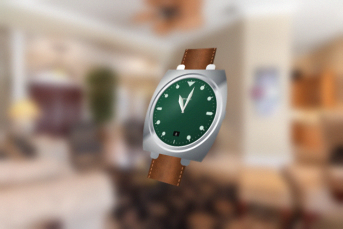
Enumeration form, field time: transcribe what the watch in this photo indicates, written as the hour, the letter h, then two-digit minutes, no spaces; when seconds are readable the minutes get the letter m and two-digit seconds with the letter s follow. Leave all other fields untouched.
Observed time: 11h02
